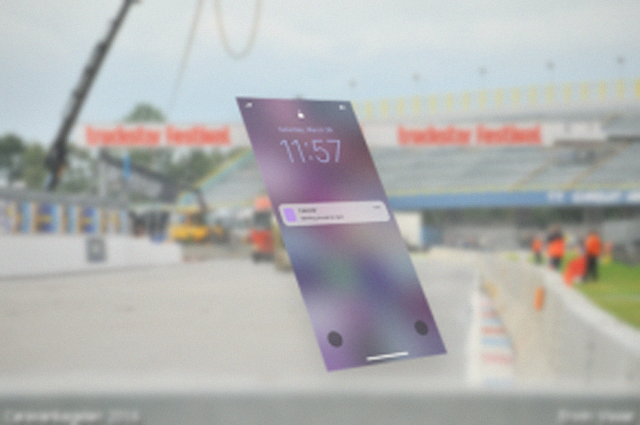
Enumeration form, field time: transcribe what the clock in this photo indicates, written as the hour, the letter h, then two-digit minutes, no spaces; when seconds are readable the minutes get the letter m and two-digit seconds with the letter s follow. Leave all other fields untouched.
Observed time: 11h57
